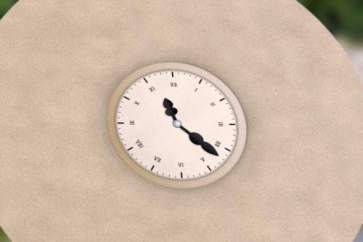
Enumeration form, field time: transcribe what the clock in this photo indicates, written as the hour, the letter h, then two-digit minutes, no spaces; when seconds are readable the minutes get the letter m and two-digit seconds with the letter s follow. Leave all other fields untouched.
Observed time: 11h22
